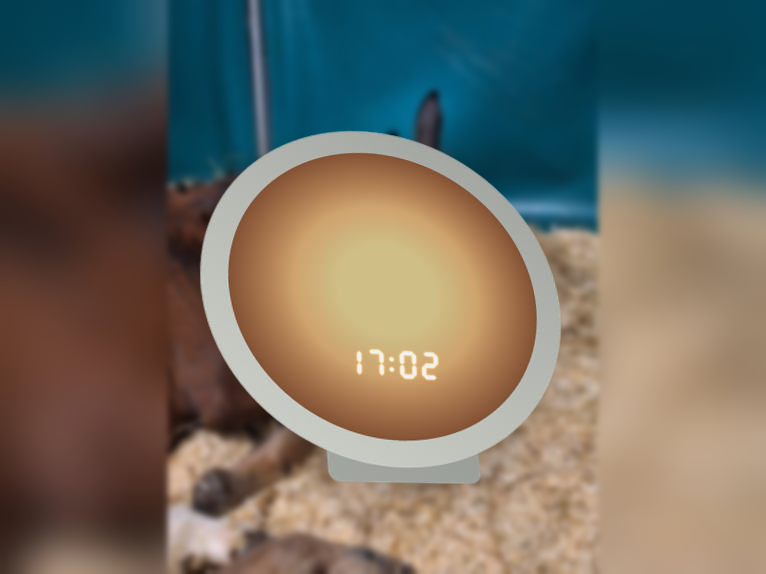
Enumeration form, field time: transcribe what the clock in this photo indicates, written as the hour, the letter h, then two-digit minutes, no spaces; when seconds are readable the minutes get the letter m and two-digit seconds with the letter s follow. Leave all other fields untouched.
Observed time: 17h02
